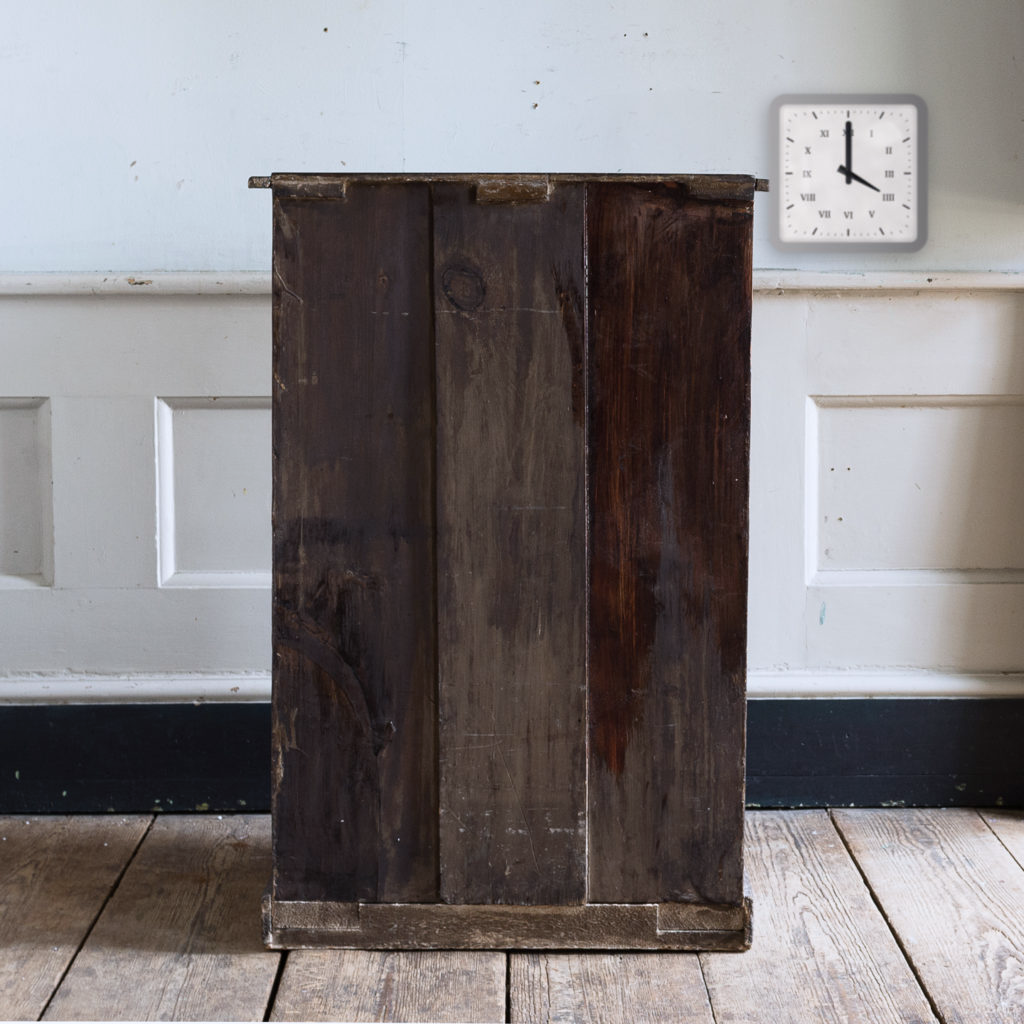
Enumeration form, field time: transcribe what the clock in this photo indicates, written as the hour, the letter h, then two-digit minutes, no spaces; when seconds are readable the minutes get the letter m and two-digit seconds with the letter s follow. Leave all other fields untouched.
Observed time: 4h00
